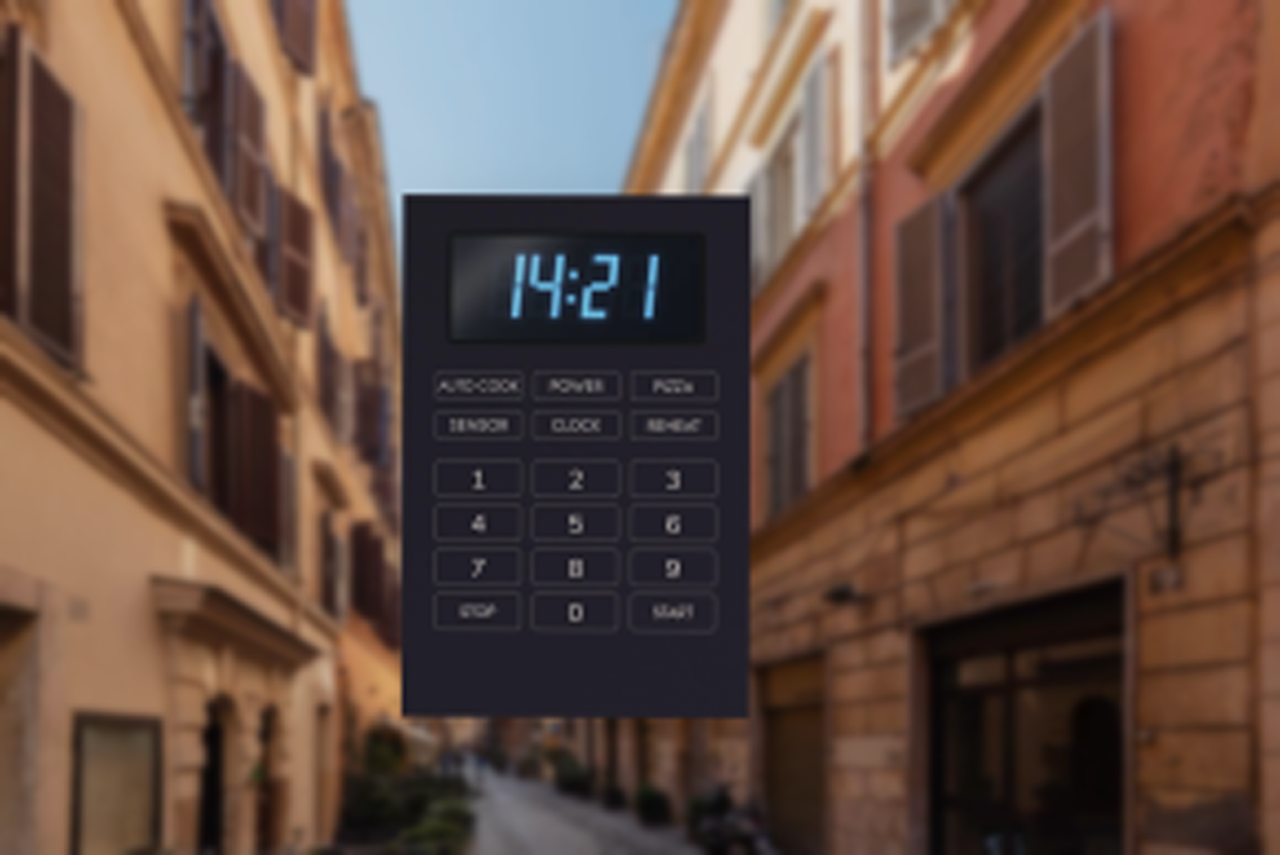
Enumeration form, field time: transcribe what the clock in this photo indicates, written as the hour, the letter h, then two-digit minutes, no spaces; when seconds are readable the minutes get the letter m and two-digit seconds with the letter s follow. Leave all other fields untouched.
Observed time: 14h21
